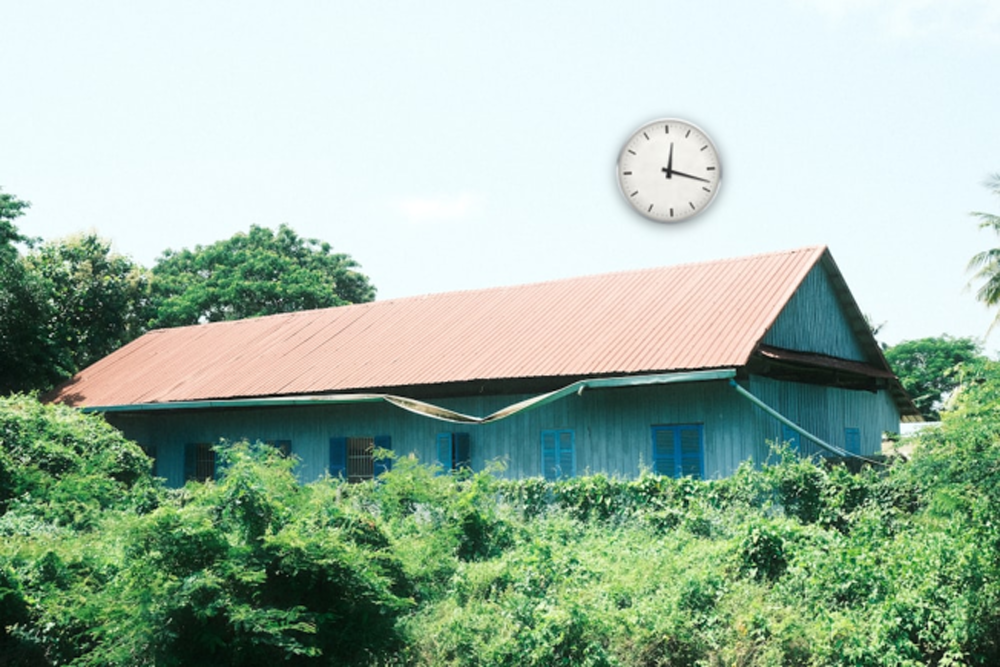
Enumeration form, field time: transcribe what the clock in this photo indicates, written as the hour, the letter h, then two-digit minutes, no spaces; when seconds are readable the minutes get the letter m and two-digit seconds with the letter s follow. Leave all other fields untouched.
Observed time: 12h18
